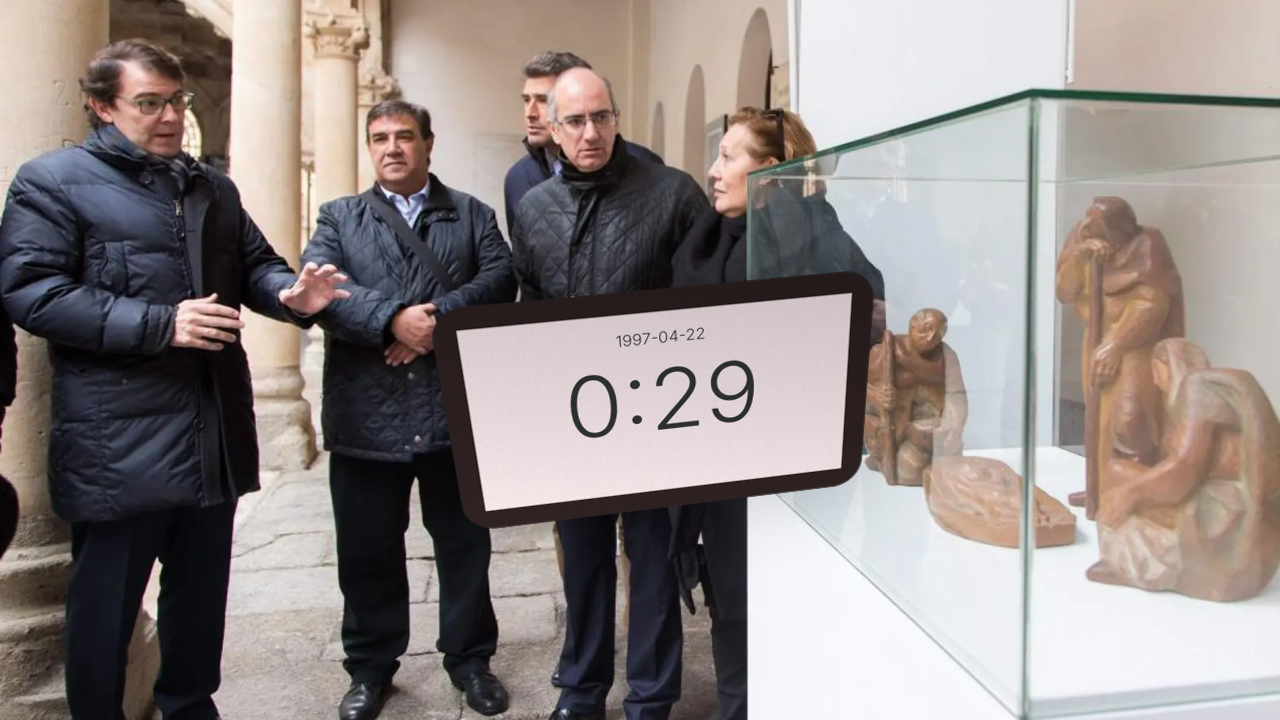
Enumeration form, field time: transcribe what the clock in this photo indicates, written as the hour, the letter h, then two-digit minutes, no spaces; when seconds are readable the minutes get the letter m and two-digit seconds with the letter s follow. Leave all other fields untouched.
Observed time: 0h29
